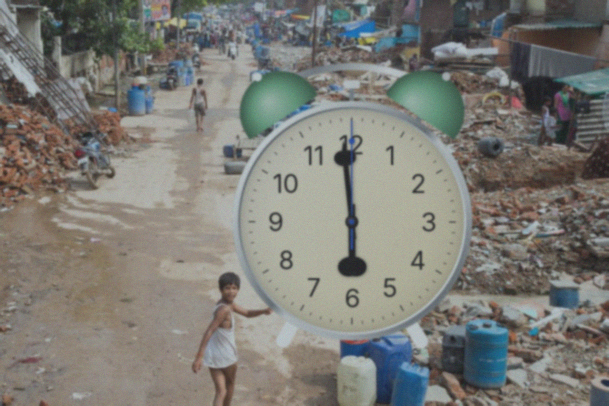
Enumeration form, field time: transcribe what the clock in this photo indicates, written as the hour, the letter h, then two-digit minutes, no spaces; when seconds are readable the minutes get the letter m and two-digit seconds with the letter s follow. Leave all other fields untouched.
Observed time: 5h59m00s
